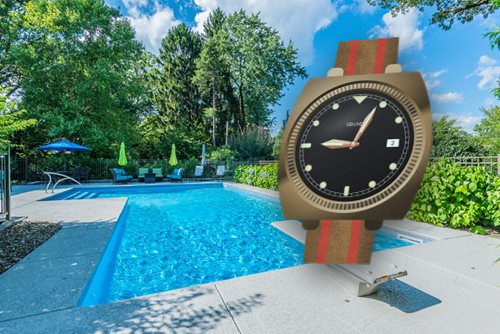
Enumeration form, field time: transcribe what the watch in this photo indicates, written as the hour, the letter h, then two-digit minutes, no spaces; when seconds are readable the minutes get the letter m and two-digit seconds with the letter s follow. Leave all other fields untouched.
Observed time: 9h04
